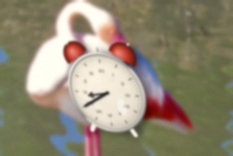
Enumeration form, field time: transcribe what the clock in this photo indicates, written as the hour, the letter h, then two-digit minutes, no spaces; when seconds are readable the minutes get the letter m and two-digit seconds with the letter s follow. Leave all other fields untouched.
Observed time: 8h40
